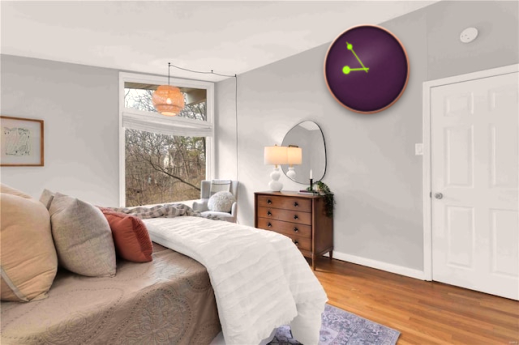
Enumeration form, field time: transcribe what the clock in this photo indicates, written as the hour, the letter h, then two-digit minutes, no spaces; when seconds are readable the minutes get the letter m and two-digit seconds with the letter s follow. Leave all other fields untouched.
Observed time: 8h54
